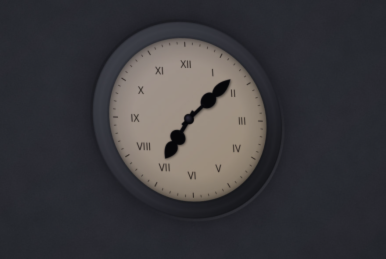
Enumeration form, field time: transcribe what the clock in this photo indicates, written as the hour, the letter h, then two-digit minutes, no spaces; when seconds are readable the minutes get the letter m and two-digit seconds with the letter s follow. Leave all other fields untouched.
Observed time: 7h08
